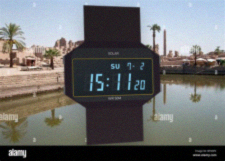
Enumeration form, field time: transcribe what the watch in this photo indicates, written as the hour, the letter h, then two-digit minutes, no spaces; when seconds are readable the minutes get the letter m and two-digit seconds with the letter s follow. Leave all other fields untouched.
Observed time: 15h11m20s
